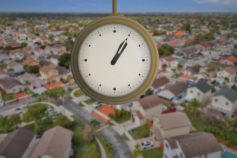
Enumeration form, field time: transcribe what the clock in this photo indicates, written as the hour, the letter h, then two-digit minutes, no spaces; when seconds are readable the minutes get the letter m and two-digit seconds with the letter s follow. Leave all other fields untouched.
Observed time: 1h05
